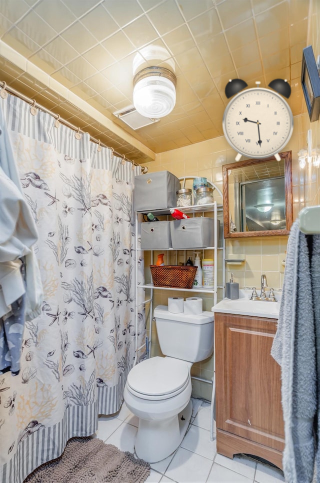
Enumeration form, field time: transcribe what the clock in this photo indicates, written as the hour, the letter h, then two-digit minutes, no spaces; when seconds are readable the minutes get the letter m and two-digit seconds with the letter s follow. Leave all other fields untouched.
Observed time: 9h29
